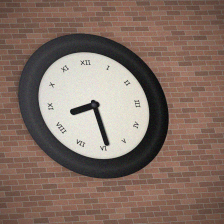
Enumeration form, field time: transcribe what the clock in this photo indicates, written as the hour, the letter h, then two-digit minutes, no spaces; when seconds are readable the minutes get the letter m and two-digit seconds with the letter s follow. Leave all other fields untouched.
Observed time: 8h29
